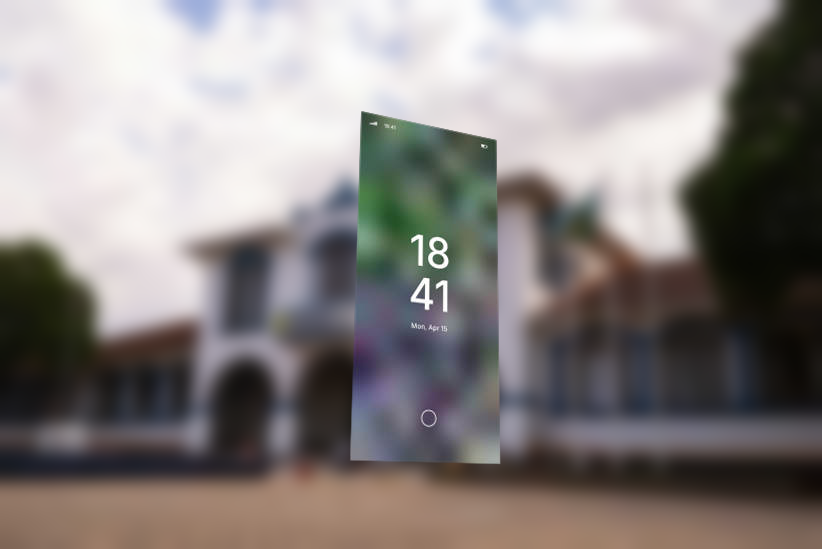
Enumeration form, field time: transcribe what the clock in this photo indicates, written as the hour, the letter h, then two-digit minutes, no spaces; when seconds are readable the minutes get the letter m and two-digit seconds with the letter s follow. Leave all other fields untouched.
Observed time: 18h41
